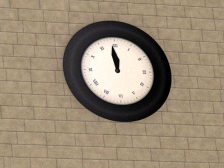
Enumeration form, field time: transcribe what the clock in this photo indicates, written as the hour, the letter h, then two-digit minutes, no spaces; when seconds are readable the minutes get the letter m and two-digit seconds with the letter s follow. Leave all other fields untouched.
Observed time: 11h59
